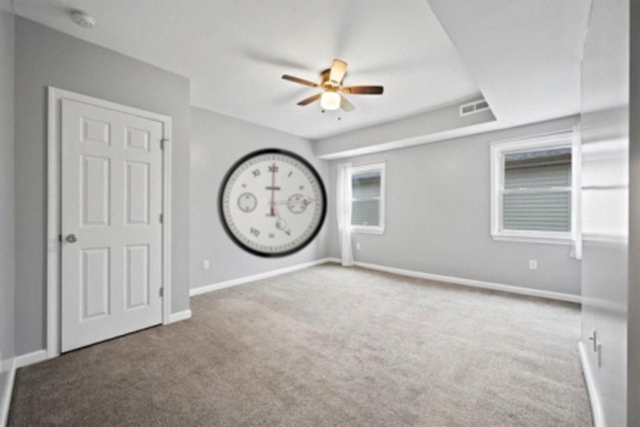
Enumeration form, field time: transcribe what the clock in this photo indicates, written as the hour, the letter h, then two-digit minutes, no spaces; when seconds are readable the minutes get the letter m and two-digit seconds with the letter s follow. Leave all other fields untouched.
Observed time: 5h14
